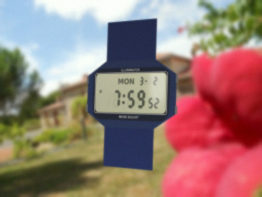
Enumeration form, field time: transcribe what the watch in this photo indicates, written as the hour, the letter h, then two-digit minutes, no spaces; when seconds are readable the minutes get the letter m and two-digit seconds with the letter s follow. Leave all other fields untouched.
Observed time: 7h59m52s
